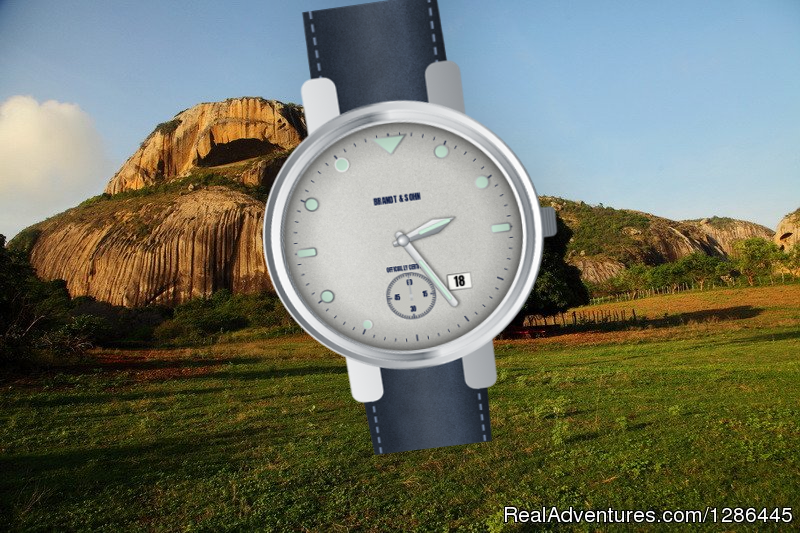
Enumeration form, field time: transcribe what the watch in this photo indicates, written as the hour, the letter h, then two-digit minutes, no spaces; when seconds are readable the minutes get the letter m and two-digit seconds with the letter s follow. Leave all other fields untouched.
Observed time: 2h25
